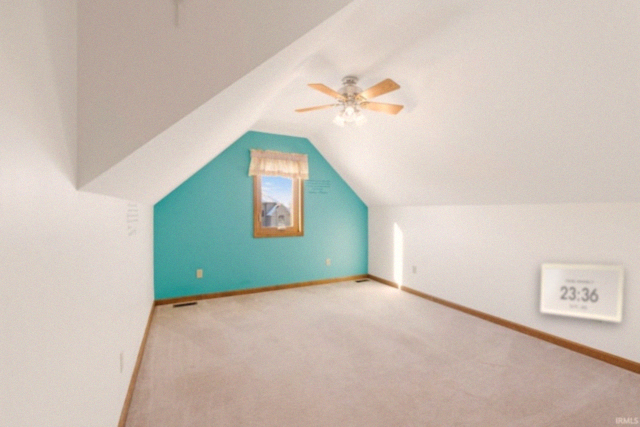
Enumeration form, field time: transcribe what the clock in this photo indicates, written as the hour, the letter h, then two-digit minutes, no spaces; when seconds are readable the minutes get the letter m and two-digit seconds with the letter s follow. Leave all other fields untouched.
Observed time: 23h36
